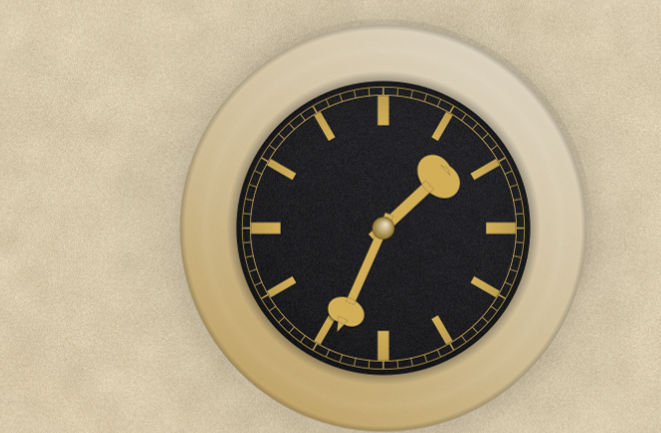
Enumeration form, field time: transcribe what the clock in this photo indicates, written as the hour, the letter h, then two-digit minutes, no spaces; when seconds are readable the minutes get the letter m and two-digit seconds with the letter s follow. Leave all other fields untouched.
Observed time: 1h34
